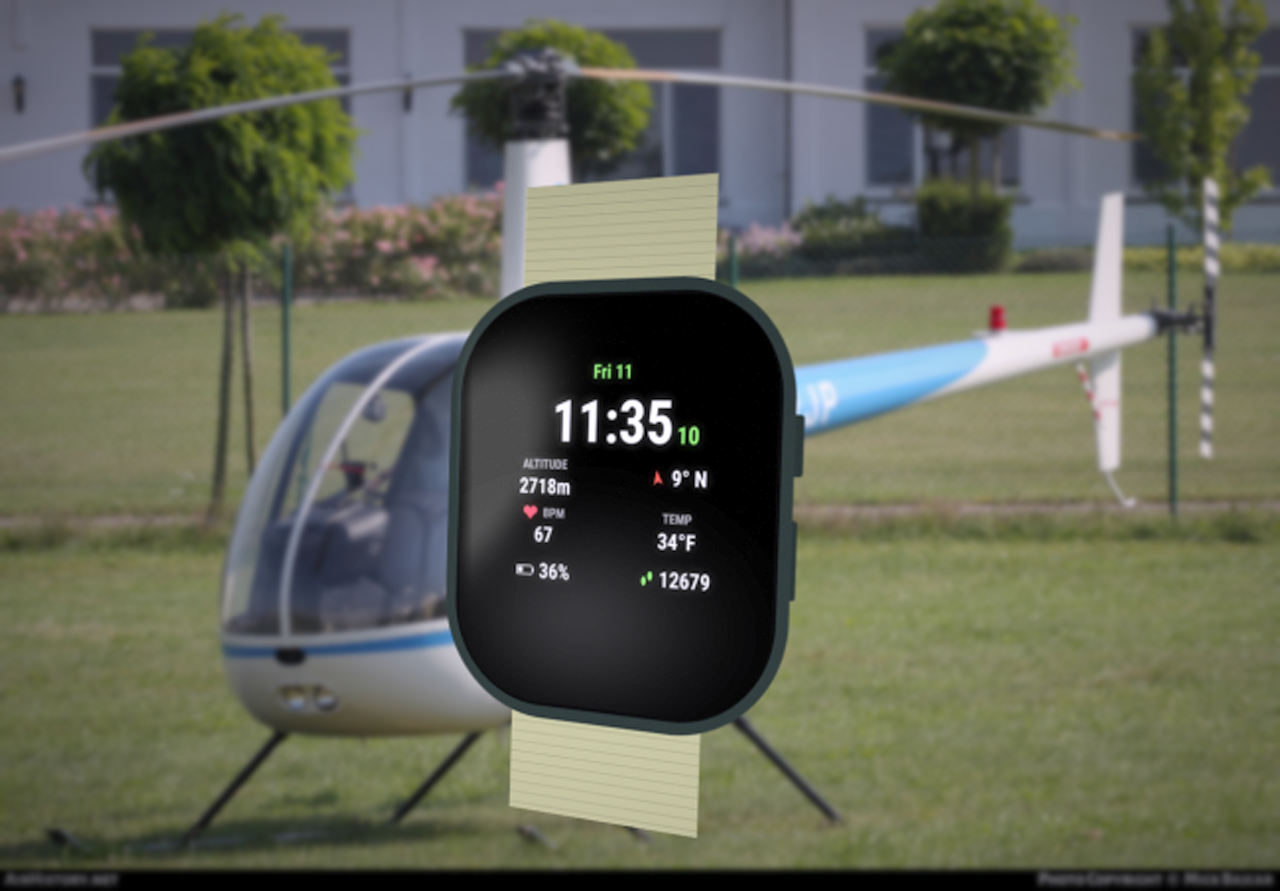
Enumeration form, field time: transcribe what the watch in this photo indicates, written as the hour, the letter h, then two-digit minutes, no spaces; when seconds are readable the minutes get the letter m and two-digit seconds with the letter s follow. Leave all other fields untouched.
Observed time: 11h35m10s
